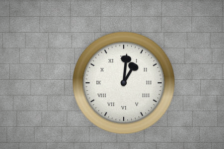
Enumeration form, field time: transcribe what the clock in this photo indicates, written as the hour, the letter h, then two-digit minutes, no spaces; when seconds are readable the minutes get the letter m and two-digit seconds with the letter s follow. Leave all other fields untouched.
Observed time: 1h01
